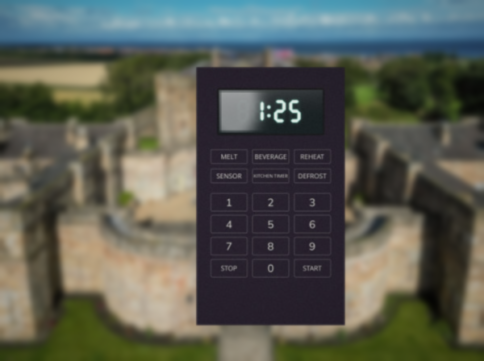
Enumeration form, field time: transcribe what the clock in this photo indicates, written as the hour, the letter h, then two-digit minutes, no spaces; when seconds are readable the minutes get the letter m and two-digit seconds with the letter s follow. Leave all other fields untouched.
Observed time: 1h25
